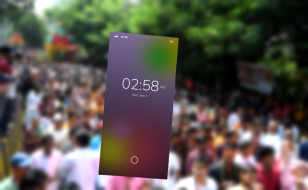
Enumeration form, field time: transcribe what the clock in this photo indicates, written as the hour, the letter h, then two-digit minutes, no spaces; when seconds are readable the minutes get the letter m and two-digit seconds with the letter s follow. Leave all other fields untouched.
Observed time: 2h58
